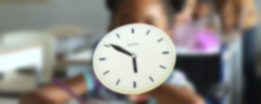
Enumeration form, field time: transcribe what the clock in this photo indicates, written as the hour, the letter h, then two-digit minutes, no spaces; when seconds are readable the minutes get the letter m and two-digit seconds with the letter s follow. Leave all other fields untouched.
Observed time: 5h51
